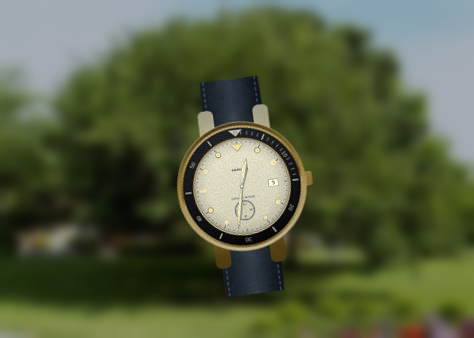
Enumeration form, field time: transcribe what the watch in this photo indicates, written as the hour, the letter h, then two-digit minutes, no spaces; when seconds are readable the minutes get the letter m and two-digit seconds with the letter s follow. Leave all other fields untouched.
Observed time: 12h32
